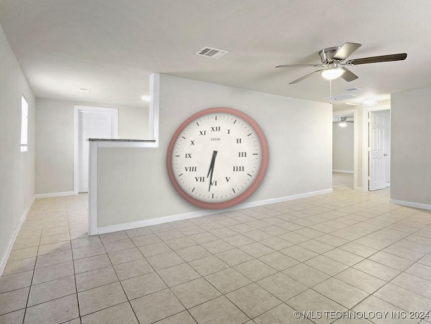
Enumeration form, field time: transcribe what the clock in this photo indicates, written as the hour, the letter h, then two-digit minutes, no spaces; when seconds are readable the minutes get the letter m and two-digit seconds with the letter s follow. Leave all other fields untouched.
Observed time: 6h31
